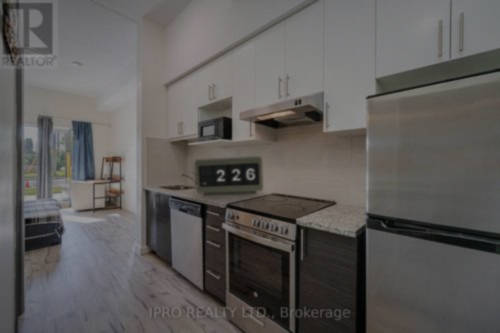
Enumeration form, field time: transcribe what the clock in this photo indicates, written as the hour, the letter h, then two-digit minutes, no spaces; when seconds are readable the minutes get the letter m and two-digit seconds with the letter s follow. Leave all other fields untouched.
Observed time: 2h26
